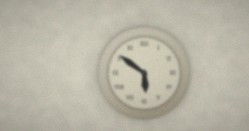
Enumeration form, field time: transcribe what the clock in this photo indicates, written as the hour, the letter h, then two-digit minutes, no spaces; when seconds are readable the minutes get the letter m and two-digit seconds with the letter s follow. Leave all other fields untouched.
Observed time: 5h51
